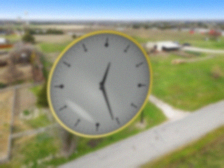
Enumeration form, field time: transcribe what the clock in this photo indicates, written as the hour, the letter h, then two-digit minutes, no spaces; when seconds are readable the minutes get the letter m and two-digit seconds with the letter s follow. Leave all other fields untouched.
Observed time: 12h26
